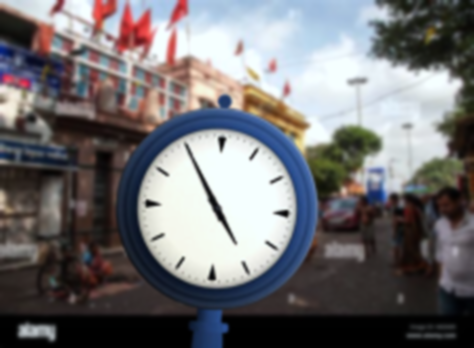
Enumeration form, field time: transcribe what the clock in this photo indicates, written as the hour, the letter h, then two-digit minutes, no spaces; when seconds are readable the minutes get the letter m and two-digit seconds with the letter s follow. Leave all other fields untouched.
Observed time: 4h55
